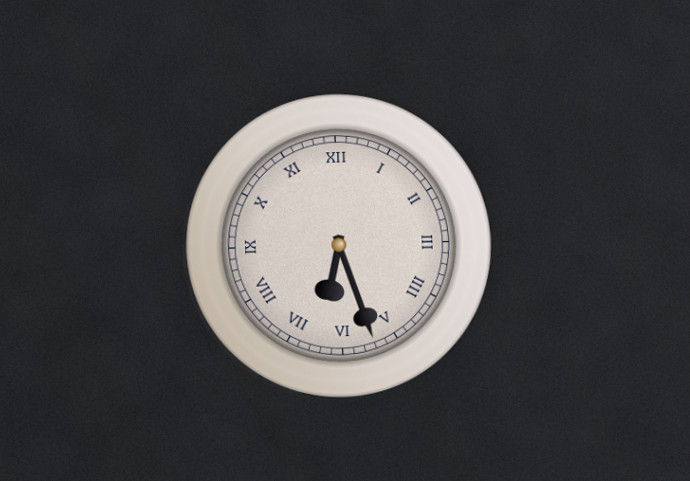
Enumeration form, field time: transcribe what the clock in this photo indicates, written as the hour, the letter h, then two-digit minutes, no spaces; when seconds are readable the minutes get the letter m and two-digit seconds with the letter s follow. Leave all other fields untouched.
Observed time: 6h27
